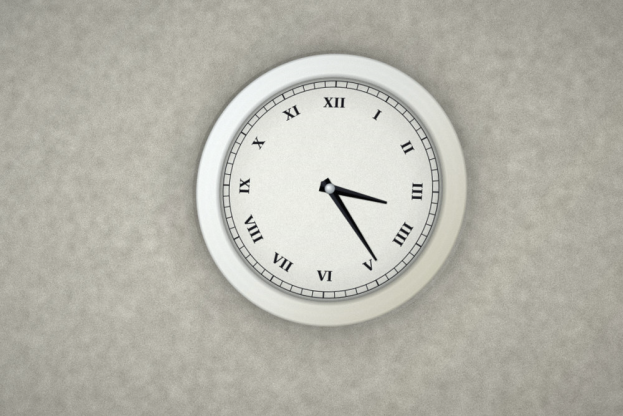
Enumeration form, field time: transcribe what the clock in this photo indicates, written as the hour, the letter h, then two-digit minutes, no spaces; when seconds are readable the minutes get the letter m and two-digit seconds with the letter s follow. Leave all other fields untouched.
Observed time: 3h24
